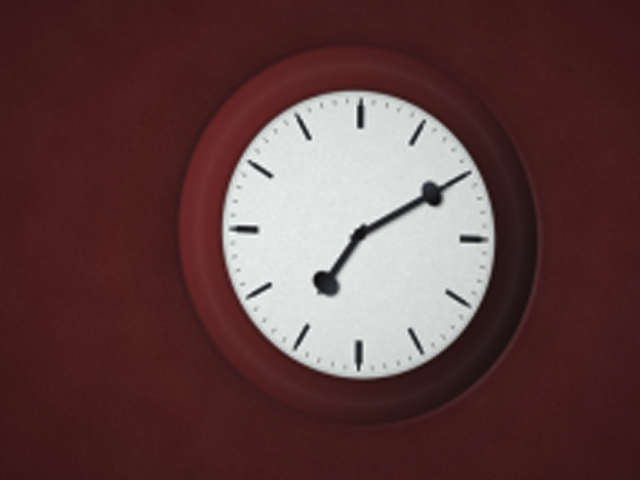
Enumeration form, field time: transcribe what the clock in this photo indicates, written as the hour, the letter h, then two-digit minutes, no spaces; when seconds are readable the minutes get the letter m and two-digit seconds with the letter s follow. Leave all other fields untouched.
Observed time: 7h10
